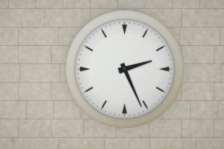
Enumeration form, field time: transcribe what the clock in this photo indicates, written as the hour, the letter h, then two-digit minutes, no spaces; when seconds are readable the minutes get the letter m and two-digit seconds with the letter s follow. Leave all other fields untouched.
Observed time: 2h26
